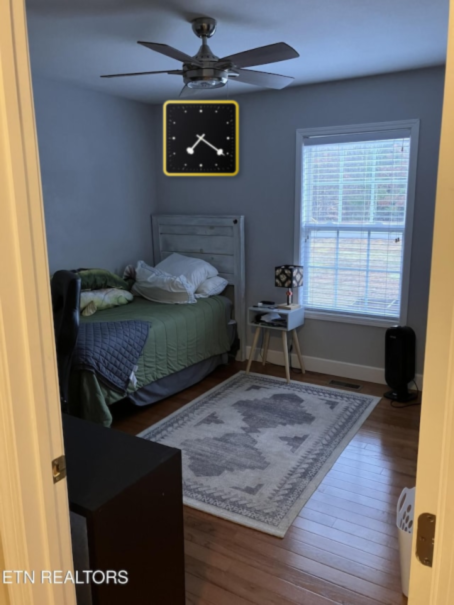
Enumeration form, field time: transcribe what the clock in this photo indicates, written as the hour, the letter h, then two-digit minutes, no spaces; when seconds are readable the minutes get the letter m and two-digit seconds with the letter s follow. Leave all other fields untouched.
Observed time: 7h21
